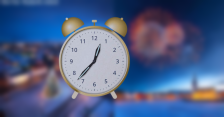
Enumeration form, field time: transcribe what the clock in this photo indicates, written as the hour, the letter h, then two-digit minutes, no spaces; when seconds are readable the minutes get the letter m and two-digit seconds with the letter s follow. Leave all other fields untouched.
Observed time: 12h37
